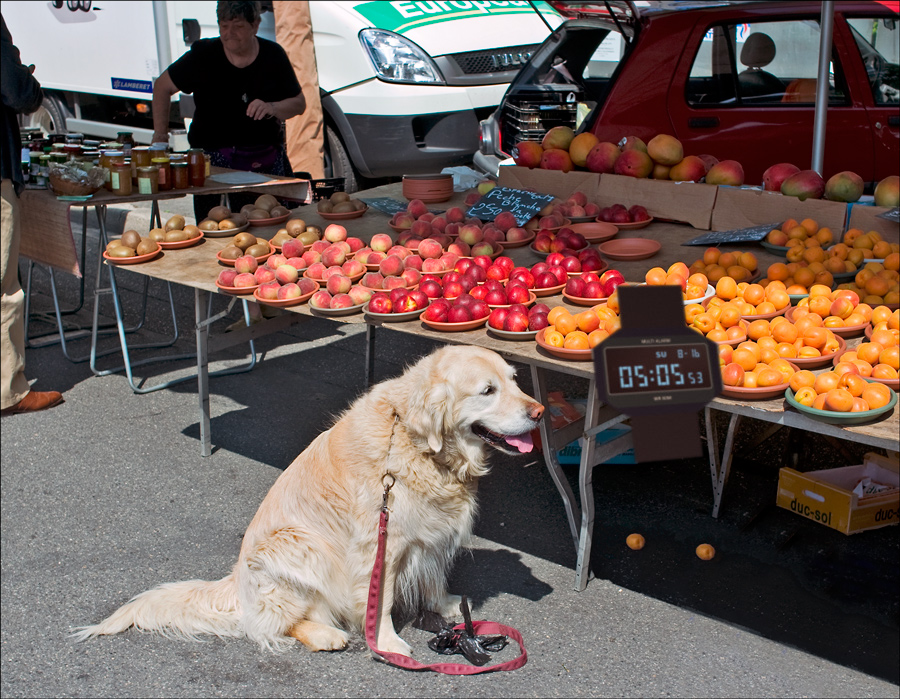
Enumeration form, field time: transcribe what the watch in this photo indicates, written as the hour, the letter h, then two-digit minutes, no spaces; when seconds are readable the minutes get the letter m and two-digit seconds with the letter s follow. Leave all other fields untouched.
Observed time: 5h05m53s
